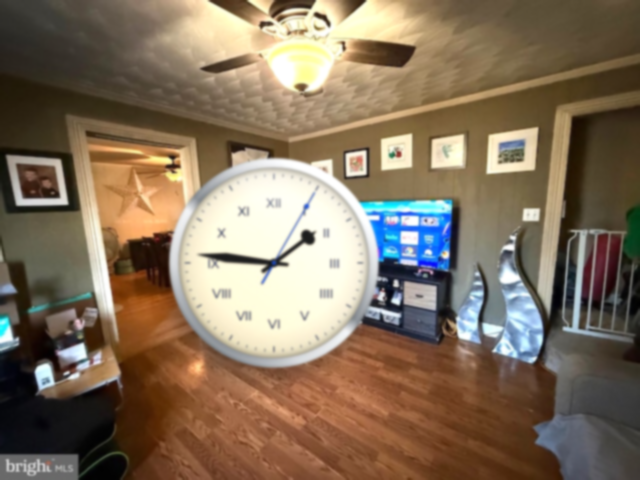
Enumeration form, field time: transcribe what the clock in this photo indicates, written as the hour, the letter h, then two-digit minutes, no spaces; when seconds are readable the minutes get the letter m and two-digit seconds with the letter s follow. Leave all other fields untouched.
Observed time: 1h46m05s
